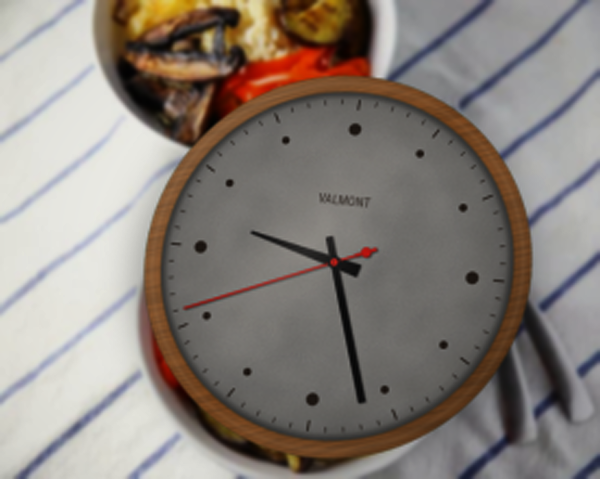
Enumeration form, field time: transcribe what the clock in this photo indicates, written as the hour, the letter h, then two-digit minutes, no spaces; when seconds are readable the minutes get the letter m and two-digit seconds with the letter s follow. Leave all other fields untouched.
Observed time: 9h26m41s
